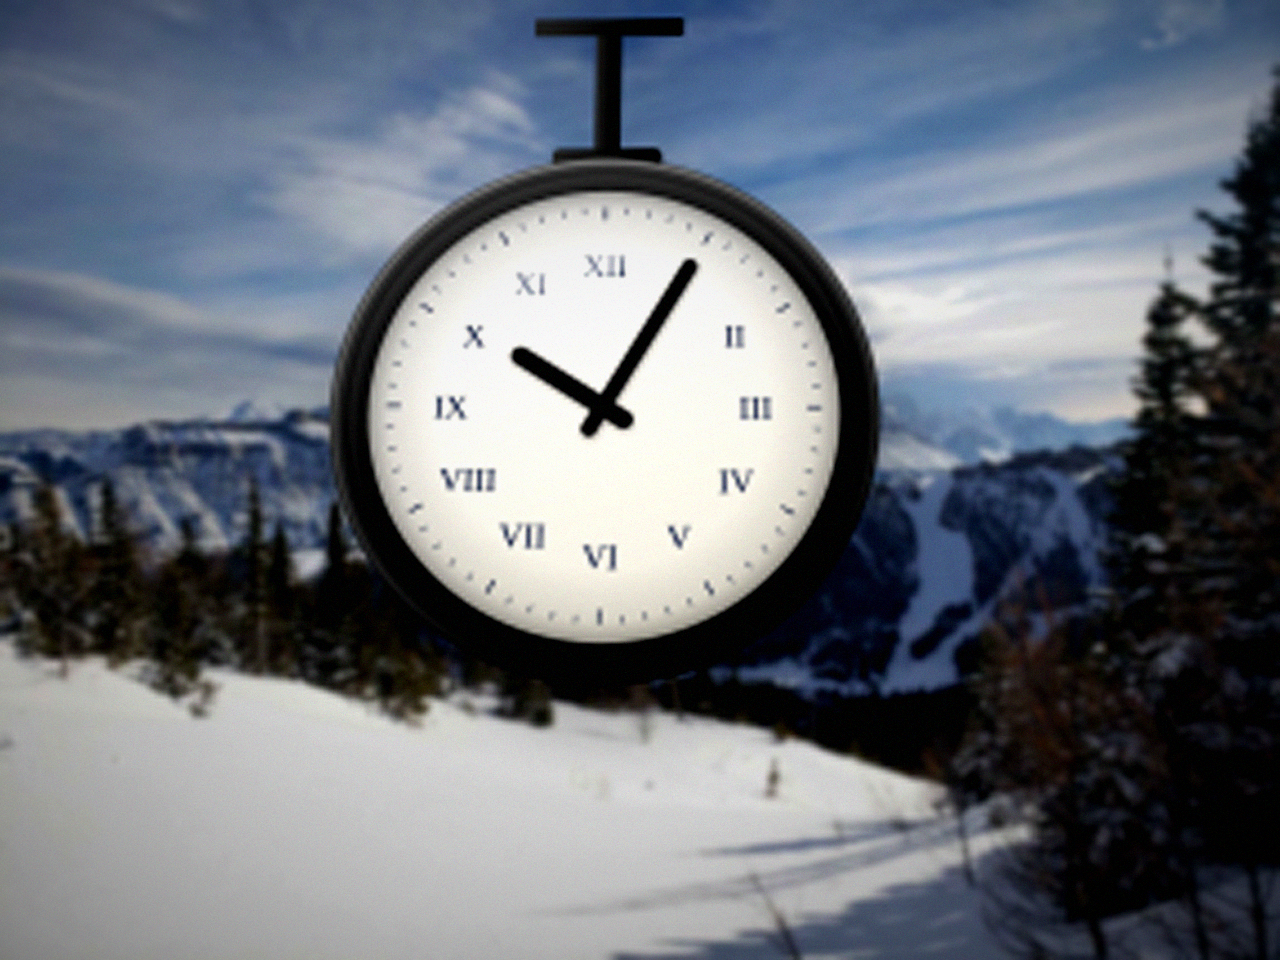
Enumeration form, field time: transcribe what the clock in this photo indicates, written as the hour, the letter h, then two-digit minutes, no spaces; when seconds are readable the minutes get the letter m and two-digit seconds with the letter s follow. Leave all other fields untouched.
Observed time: 10h05
